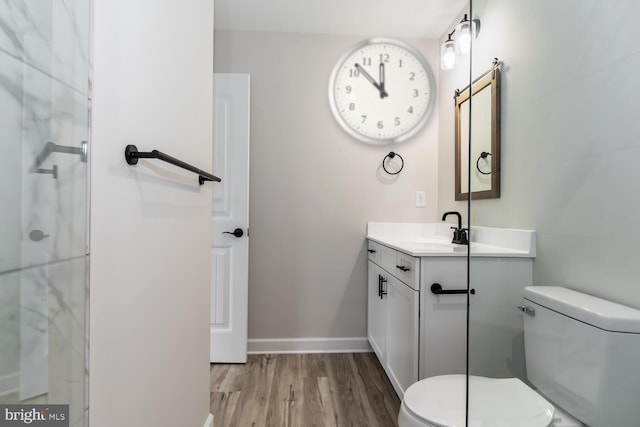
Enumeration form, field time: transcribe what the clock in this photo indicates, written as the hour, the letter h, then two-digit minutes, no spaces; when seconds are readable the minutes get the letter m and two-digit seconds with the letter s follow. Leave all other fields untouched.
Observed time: 11h52
